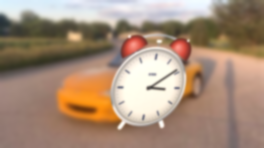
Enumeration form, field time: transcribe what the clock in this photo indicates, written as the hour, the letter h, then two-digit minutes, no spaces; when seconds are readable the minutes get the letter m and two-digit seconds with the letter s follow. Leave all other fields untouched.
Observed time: 3h09
